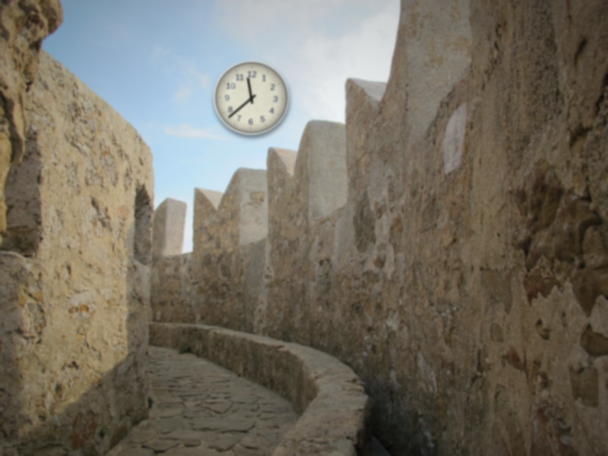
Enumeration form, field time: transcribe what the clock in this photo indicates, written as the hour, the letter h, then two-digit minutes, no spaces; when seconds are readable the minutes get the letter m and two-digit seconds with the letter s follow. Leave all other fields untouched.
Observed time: 11h38
